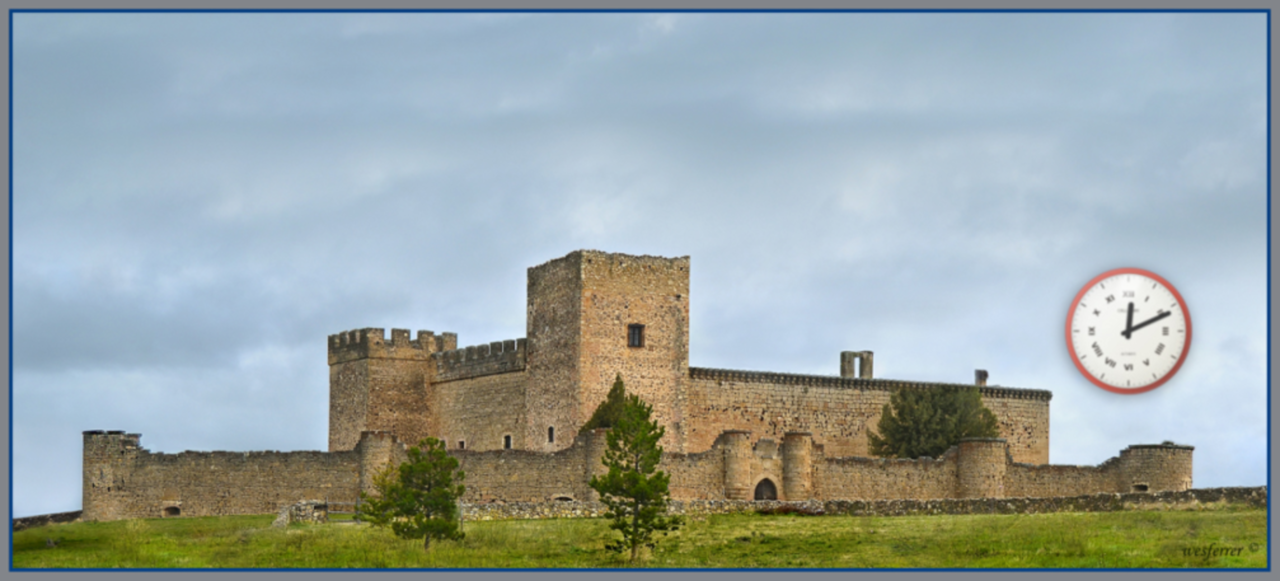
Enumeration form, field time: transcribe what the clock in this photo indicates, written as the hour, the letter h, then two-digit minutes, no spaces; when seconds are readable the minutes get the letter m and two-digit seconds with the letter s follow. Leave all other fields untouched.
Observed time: 12h11
